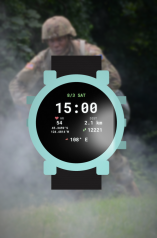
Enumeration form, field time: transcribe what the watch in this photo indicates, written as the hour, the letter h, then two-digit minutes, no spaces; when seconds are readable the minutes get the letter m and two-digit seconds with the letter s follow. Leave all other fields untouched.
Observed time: 15h00
